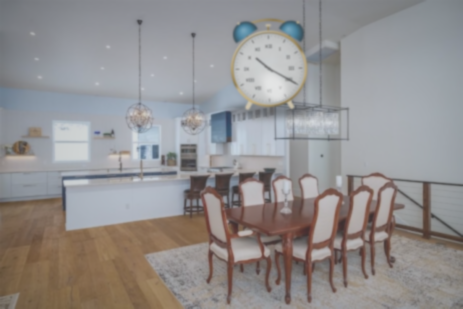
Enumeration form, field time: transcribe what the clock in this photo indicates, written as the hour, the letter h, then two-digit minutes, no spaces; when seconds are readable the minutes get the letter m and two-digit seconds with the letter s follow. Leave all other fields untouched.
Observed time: 10h20
